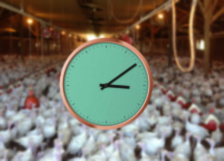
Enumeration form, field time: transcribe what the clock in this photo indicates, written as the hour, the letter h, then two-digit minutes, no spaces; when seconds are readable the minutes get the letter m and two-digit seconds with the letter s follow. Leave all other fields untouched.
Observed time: 3h09
